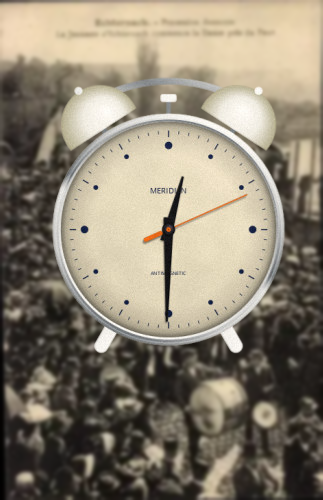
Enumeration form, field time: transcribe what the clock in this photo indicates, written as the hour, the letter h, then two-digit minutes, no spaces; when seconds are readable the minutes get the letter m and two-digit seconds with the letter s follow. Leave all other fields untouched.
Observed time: 12h30m11s
